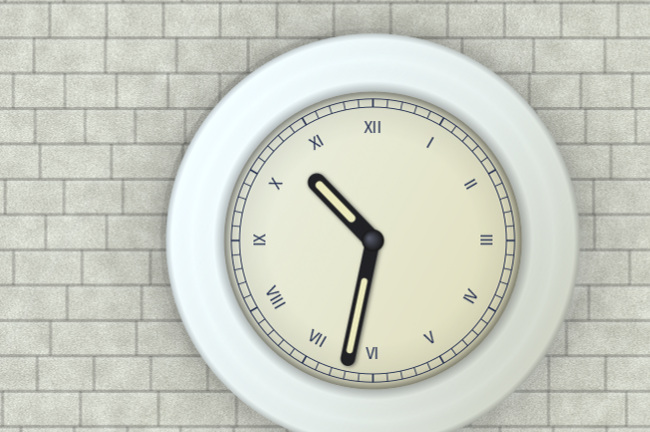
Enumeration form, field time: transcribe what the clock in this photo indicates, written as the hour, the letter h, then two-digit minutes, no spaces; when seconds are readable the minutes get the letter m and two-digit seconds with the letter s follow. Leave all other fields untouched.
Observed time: 10h32
